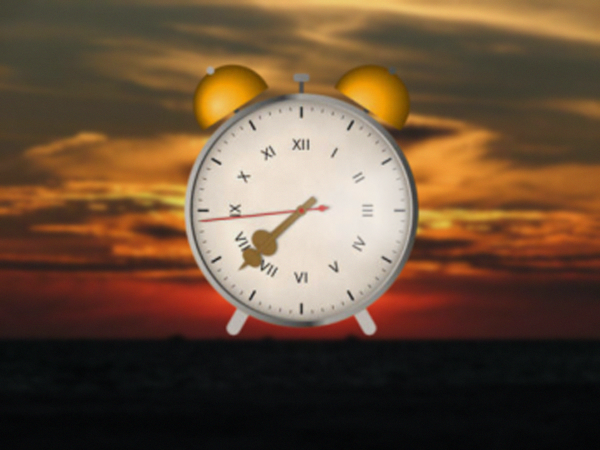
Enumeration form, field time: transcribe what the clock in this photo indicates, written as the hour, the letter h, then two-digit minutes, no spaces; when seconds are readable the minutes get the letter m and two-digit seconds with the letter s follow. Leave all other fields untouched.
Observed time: 7h37m44s
